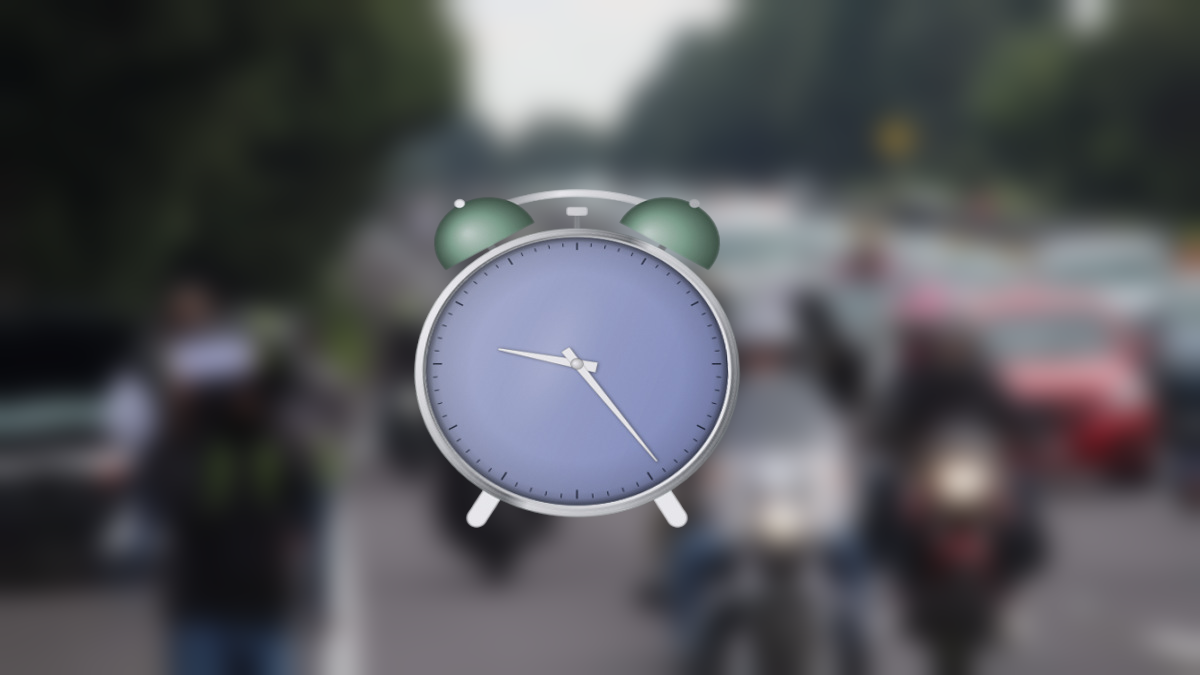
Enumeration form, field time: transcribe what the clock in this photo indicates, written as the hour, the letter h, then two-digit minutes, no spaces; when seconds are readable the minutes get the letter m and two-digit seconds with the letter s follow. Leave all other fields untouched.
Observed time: 9h24
